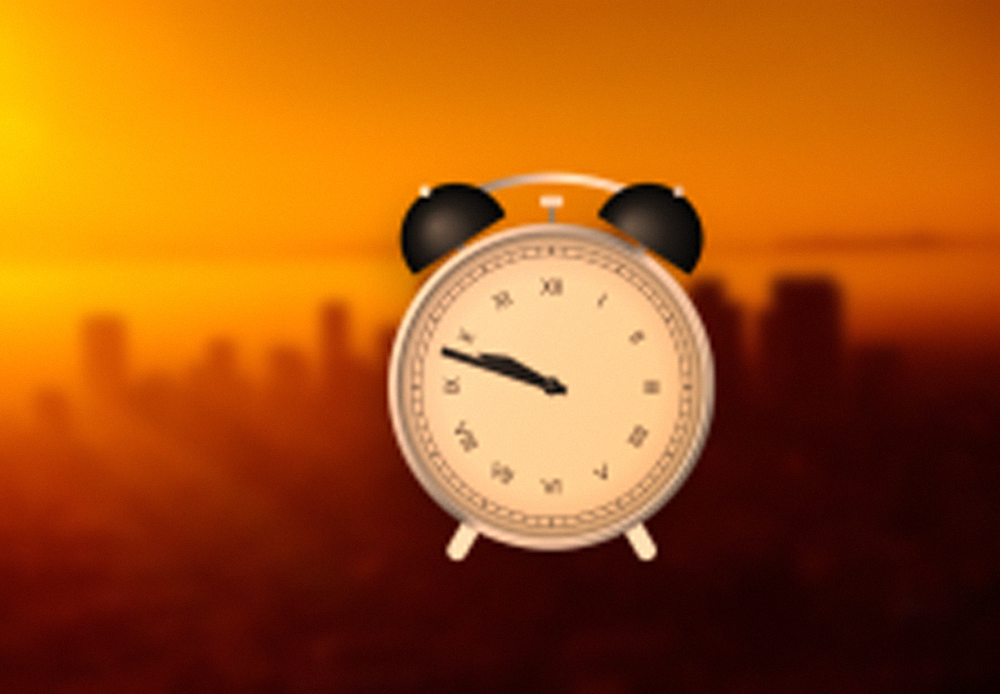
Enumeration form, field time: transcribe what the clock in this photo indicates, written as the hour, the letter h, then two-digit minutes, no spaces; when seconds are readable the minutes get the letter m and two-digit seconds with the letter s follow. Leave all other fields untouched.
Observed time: 9h48
